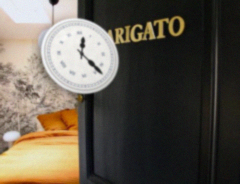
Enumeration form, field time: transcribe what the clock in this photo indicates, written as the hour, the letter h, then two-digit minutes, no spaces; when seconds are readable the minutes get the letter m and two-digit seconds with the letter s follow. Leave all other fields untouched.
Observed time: 12h23
